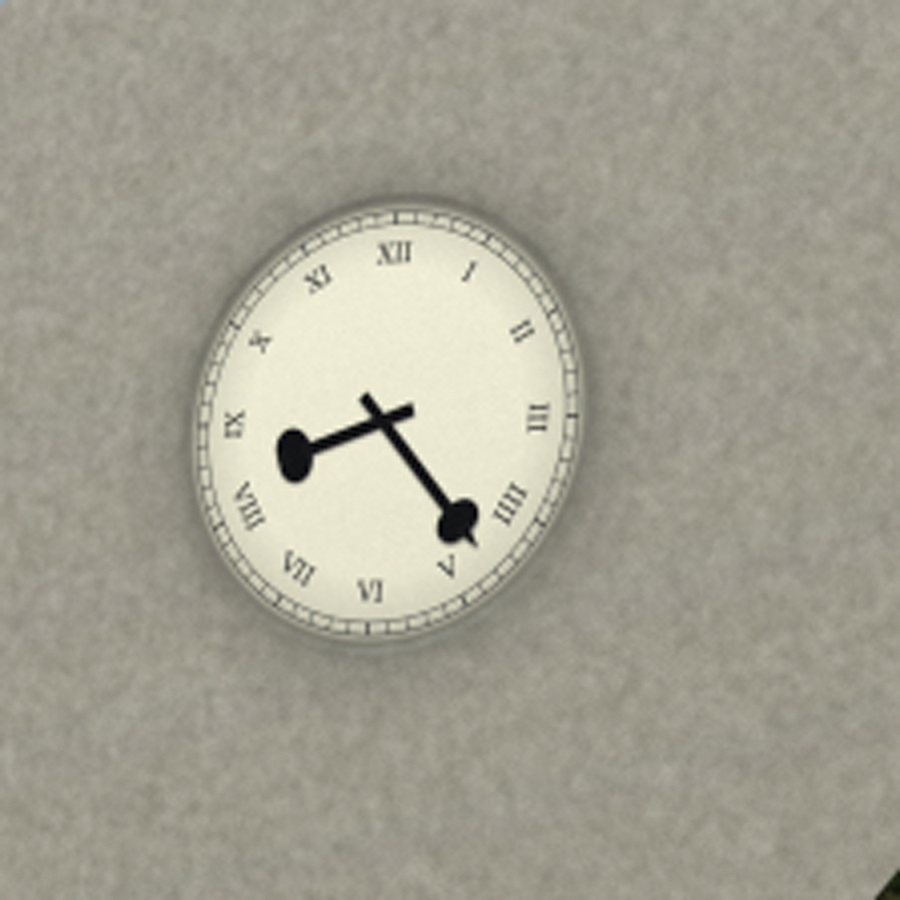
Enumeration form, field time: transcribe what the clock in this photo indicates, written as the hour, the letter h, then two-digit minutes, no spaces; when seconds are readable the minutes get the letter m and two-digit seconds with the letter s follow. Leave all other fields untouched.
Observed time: 8h23
